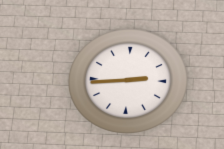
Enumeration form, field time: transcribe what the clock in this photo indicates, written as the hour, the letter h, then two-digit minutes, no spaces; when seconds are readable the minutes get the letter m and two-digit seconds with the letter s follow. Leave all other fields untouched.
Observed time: 2h44
